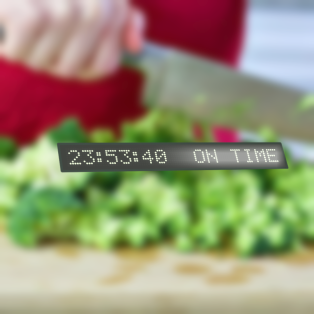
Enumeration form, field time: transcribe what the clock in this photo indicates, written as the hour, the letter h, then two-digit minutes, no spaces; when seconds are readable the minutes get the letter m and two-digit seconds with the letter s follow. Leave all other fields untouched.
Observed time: 23h53m40s
